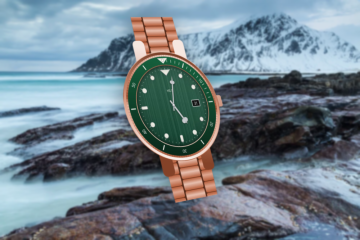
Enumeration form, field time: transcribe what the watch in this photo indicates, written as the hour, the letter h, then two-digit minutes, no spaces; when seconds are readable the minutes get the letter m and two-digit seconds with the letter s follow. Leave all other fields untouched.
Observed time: 5h02
